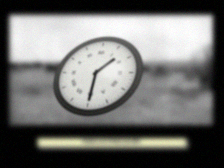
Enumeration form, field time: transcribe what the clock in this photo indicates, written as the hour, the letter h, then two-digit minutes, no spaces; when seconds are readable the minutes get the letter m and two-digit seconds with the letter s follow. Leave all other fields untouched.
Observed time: 1h30
